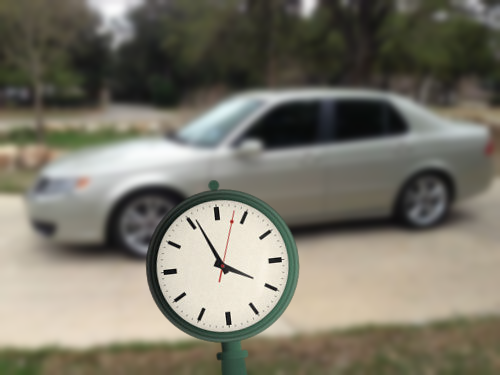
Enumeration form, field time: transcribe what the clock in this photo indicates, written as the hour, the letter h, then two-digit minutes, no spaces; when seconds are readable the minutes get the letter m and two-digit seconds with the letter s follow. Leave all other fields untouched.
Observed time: 3h56m03s
